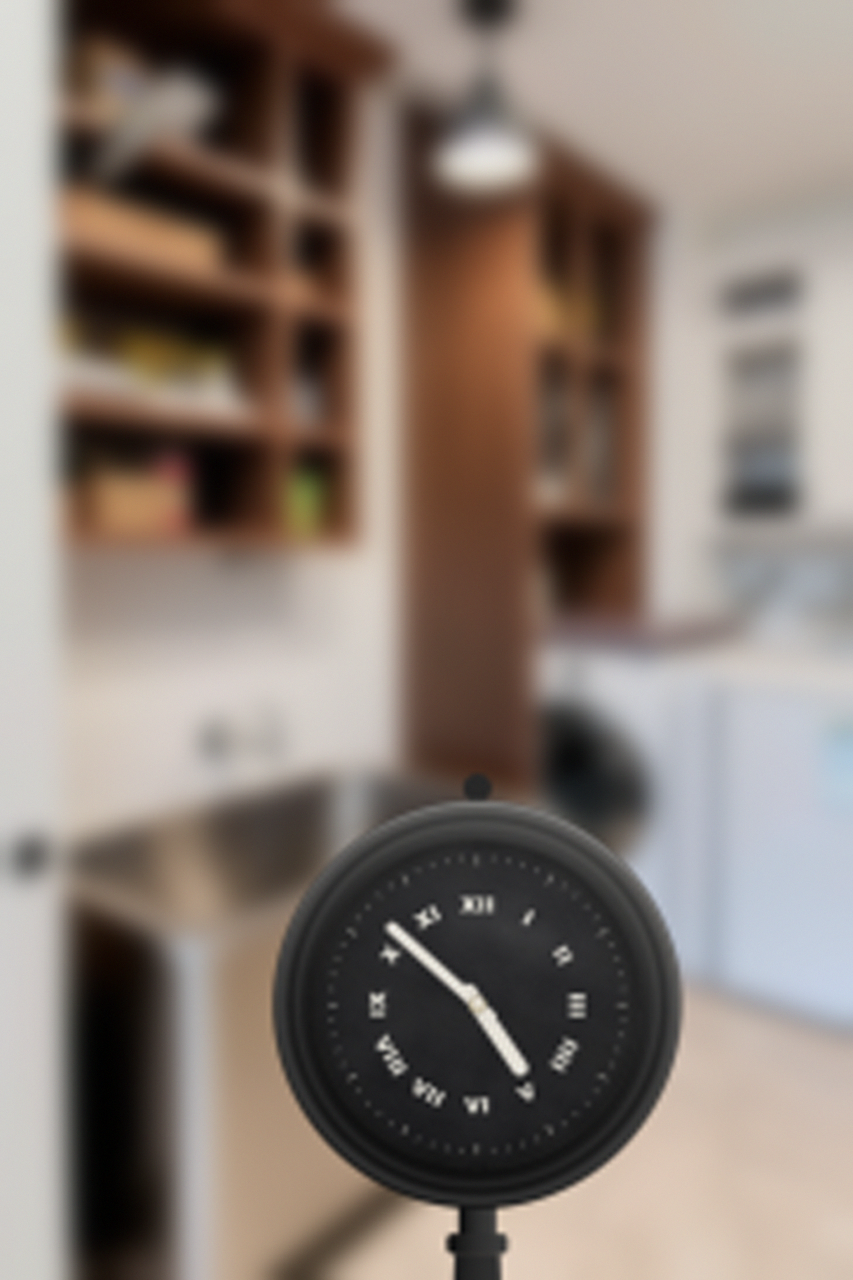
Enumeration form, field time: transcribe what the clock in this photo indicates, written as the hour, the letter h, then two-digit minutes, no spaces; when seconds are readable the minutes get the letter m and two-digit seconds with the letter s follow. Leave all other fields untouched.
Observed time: 4h52
